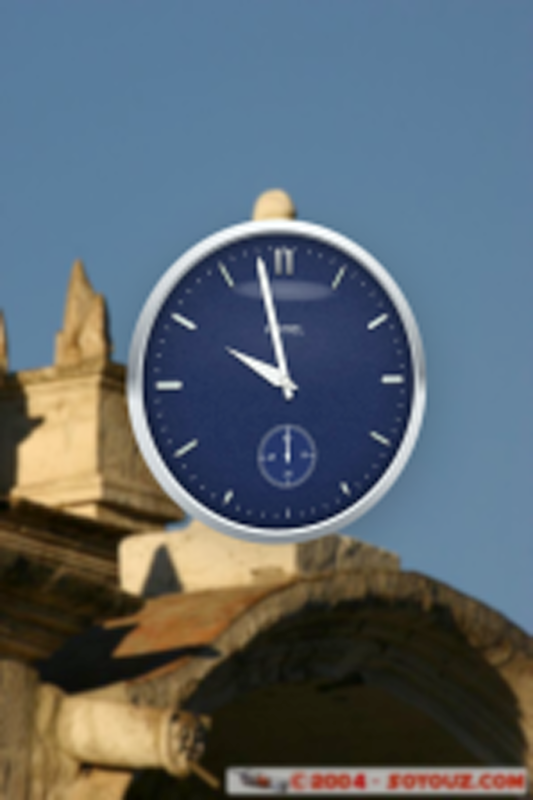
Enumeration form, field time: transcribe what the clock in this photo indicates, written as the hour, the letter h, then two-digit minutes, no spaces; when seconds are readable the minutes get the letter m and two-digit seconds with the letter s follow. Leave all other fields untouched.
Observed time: 9h58
